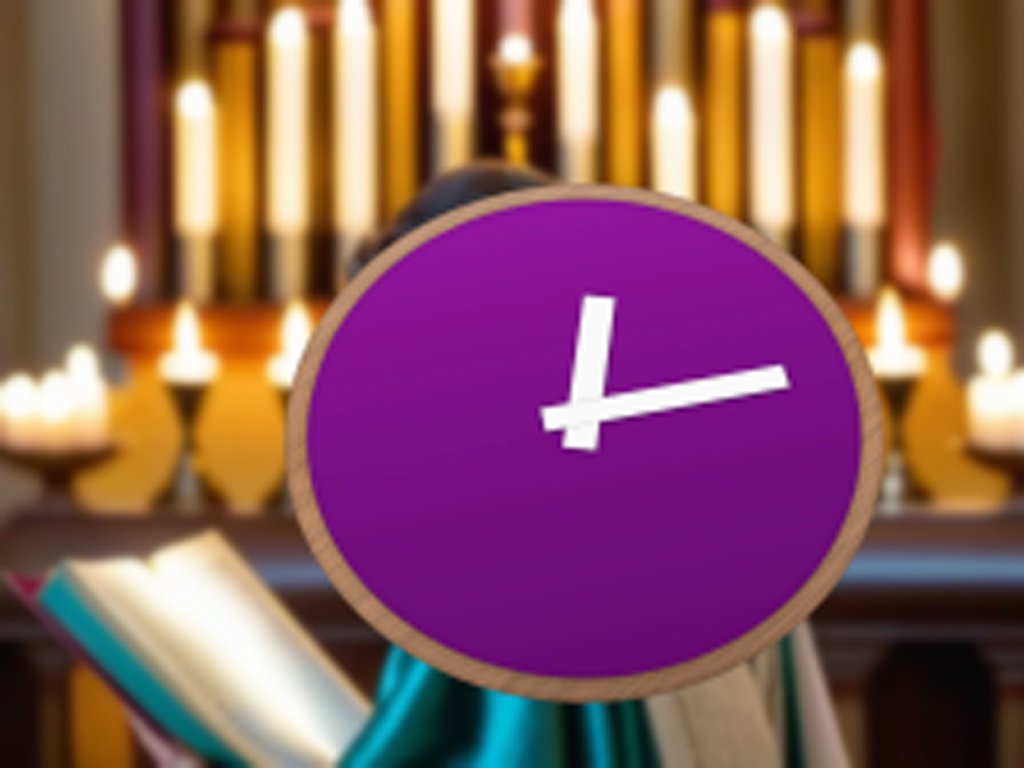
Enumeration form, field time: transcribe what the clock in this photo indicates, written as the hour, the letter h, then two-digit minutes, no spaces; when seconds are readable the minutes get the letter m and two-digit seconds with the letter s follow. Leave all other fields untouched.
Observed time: 12h13
